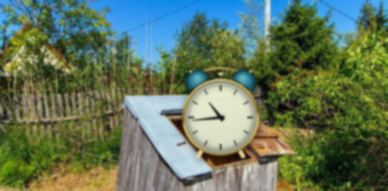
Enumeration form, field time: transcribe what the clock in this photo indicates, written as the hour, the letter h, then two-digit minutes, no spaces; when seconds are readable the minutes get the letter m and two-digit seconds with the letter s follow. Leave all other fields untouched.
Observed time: 10h44
